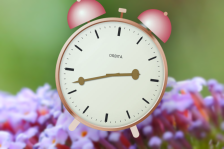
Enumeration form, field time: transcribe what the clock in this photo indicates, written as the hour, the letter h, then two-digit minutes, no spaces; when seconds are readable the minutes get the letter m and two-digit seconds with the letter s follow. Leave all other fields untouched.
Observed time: 2h42
